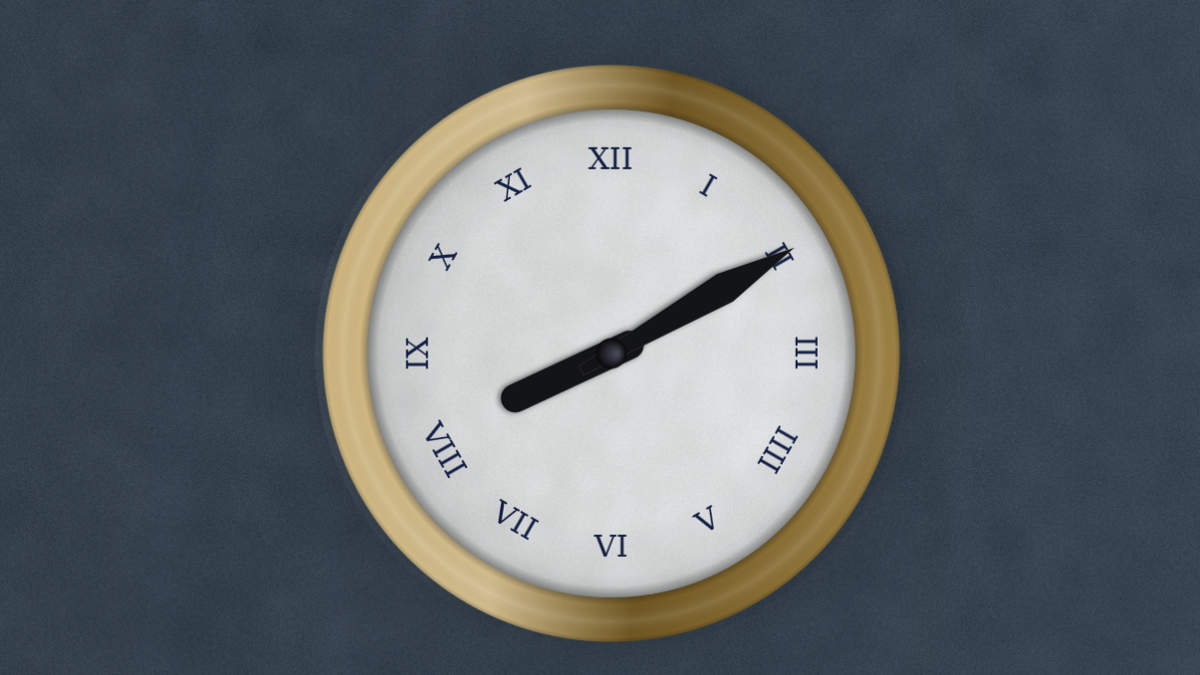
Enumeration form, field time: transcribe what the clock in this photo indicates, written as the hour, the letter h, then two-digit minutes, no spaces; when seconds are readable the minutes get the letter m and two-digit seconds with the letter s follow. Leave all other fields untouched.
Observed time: 8h10
